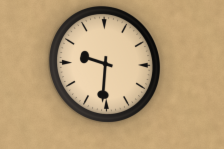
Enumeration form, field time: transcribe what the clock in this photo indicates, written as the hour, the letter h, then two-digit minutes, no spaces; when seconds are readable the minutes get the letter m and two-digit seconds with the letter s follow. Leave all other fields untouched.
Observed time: 9h31
